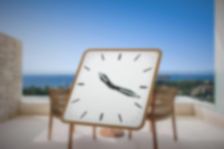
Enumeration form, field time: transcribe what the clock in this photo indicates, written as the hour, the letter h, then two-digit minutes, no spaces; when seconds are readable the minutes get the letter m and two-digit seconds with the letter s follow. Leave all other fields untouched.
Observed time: 10h18
